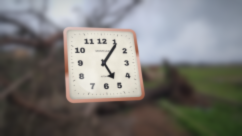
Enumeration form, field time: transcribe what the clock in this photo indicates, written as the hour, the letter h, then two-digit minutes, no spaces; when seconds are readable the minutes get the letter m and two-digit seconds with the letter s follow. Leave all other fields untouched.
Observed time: 5h06
